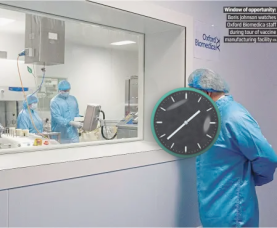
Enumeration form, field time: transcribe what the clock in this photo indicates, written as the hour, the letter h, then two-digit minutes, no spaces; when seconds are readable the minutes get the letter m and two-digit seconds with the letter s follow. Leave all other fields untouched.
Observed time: 1h38
